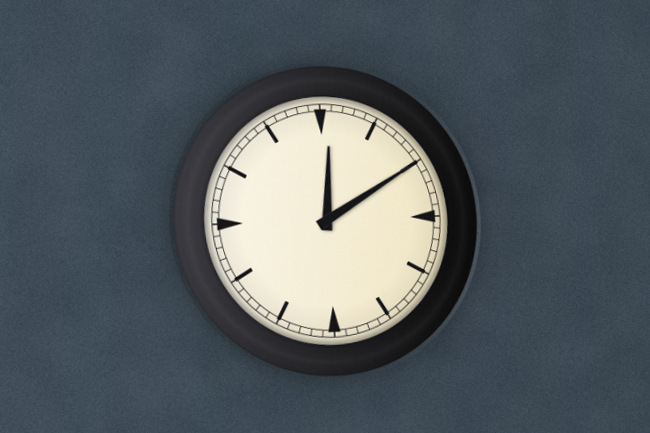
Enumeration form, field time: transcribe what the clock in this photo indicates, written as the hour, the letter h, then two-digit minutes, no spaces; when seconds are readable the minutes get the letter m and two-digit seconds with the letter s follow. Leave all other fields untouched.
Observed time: 12h10
